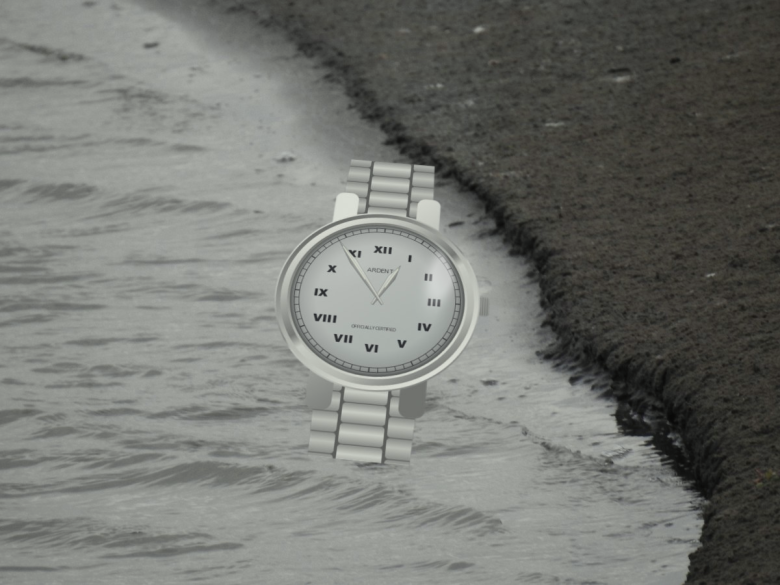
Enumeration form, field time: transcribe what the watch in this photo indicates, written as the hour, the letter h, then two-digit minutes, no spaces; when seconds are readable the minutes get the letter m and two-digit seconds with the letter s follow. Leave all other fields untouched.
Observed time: 12h54
